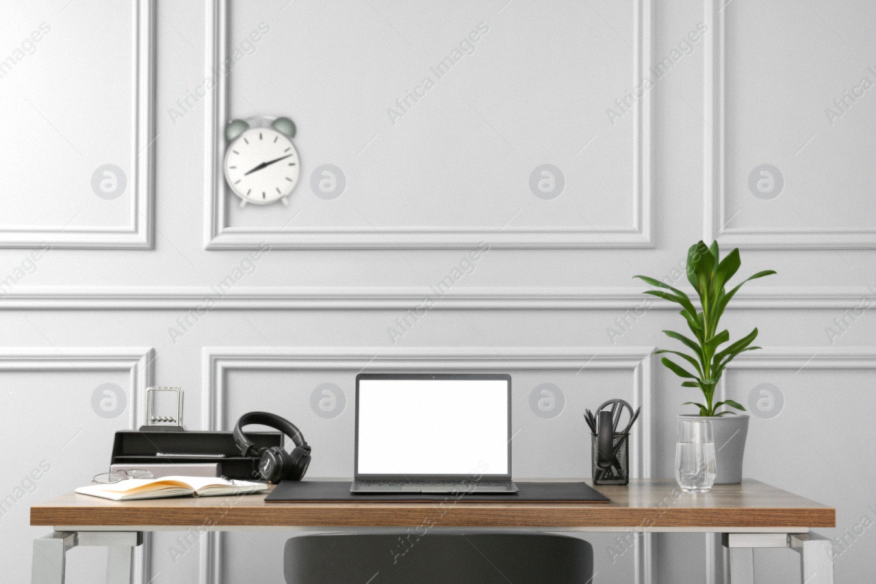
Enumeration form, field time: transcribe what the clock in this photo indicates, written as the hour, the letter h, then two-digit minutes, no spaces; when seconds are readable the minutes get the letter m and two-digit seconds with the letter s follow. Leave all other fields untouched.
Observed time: 8h12
